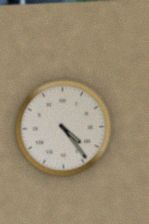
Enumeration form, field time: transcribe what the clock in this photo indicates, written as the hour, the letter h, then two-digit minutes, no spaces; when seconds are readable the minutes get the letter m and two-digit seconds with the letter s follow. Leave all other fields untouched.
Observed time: 4h24
